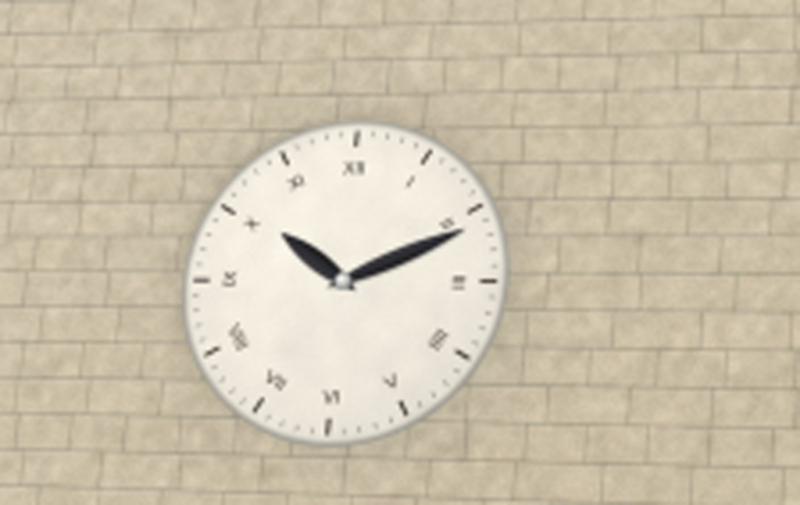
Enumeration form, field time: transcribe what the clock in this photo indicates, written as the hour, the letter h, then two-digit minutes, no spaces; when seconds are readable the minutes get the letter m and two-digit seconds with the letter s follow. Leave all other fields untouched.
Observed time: 10h11
